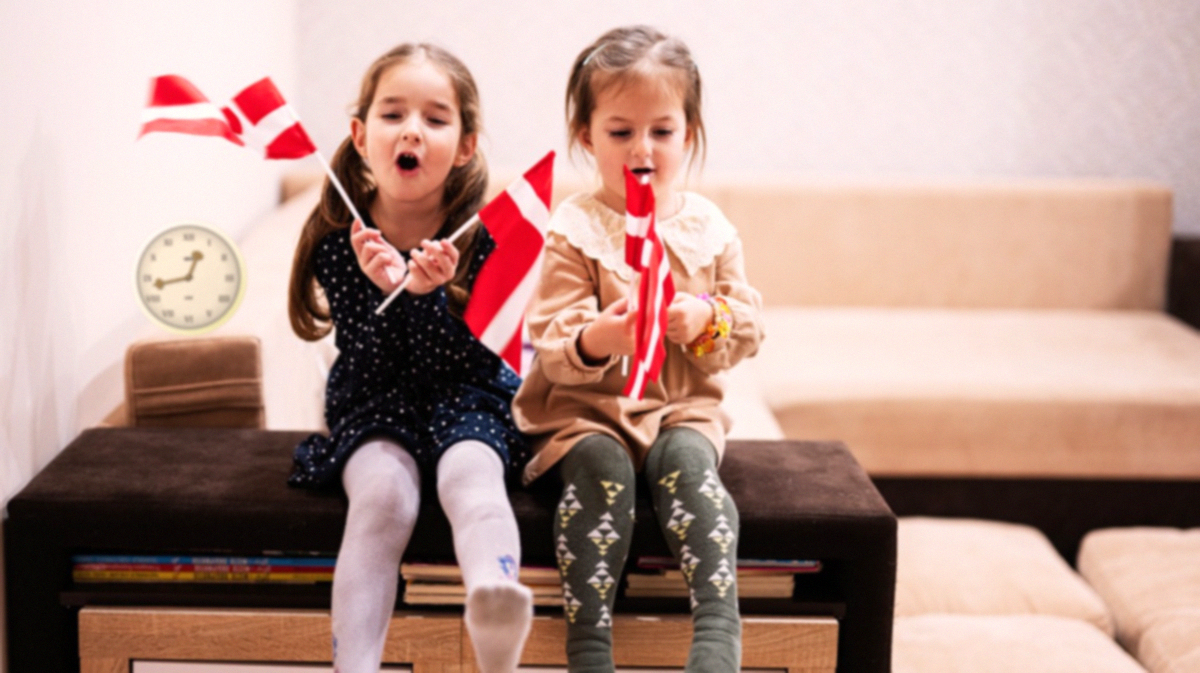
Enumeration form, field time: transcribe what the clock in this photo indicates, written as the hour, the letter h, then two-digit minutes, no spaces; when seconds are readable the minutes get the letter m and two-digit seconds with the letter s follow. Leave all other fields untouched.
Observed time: 12h43
